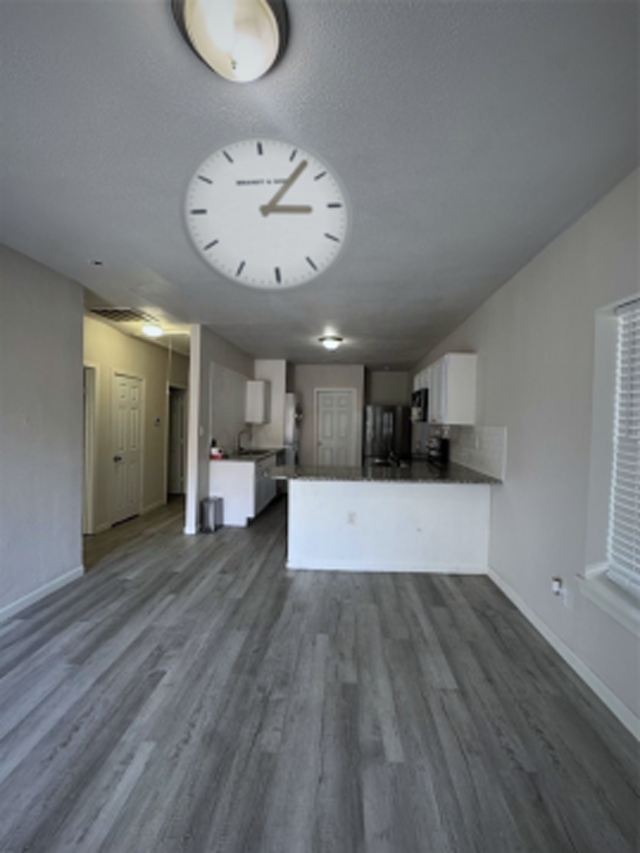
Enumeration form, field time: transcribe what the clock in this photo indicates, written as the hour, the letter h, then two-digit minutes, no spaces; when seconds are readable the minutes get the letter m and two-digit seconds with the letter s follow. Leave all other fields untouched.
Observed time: 3h07
